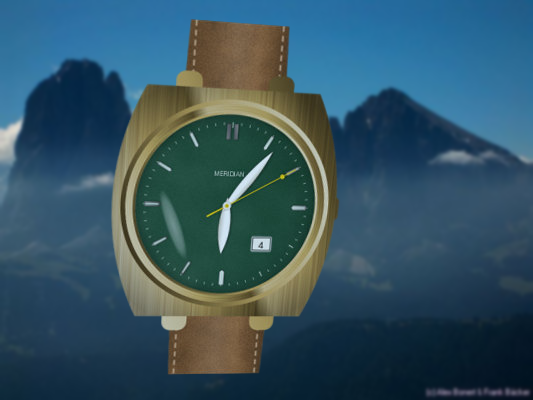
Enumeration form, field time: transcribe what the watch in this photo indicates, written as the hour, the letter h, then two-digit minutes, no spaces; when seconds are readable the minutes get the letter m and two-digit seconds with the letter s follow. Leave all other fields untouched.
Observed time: 6h06m10s
